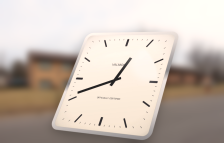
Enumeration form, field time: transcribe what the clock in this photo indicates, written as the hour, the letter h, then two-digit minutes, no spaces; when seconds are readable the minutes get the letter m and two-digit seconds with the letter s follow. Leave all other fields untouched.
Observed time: 12h41
